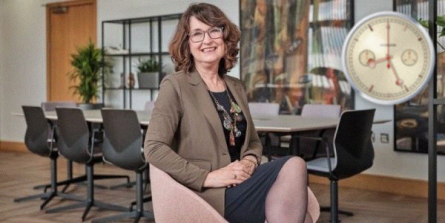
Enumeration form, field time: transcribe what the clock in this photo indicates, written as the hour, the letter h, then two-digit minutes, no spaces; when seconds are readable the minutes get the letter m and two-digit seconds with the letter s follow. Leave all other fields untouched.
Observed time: 8h26
